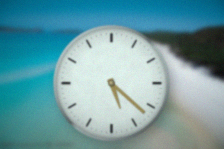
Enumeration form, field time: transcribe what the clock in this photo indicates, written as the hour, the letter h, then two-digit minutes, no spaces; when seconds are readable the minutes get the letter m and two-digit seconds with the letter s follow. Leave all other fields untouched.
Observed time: 5h22
